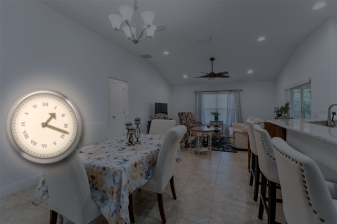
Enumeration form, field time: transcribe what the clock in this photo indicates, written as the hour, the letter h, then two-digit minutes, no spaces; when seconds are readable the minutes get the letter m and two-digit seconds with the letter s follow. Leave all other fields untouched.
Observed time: 1h18
